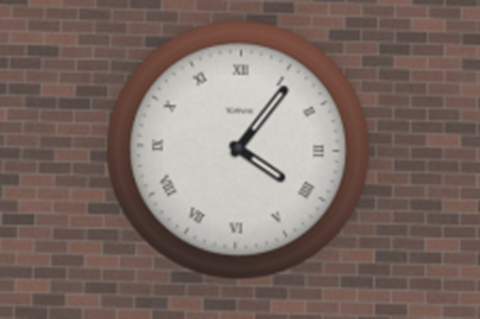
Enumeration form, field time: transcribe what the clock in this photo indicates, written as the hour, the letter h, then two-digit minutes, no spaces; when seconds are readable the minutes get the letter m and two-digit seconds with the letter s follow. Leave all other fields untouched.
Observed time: 4h06
